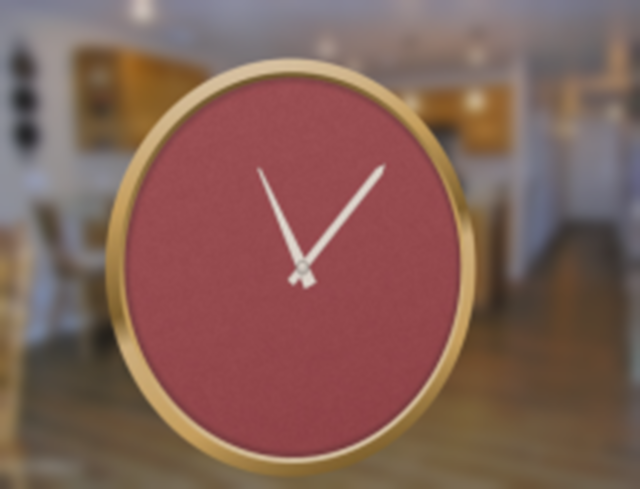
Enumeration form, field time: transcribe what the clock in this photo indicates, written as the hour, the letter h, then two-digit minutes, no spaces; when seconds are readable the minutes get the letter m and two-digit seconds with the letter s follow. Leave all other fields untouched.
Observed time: 11h07
